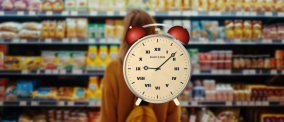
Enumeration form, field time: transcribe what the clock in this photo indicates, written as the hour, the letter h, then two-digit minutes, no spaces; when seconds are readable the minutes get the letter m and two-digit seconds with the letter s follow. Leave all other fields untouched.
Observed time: 9h08
